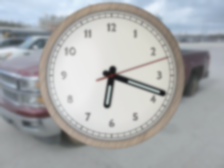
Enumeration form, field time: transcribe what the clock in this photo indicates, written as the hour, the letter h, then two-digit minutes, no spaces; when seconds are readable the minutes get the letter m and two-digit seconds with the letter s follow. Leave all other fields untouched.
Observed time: 6h18m12s
